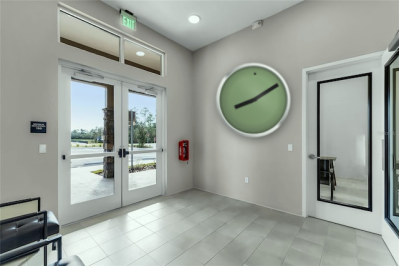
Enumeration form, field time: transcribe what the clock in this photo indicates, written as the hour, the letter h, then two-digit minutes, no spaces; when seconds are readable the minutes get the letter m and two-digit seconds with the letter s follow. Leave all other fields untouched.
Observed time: 8h09
